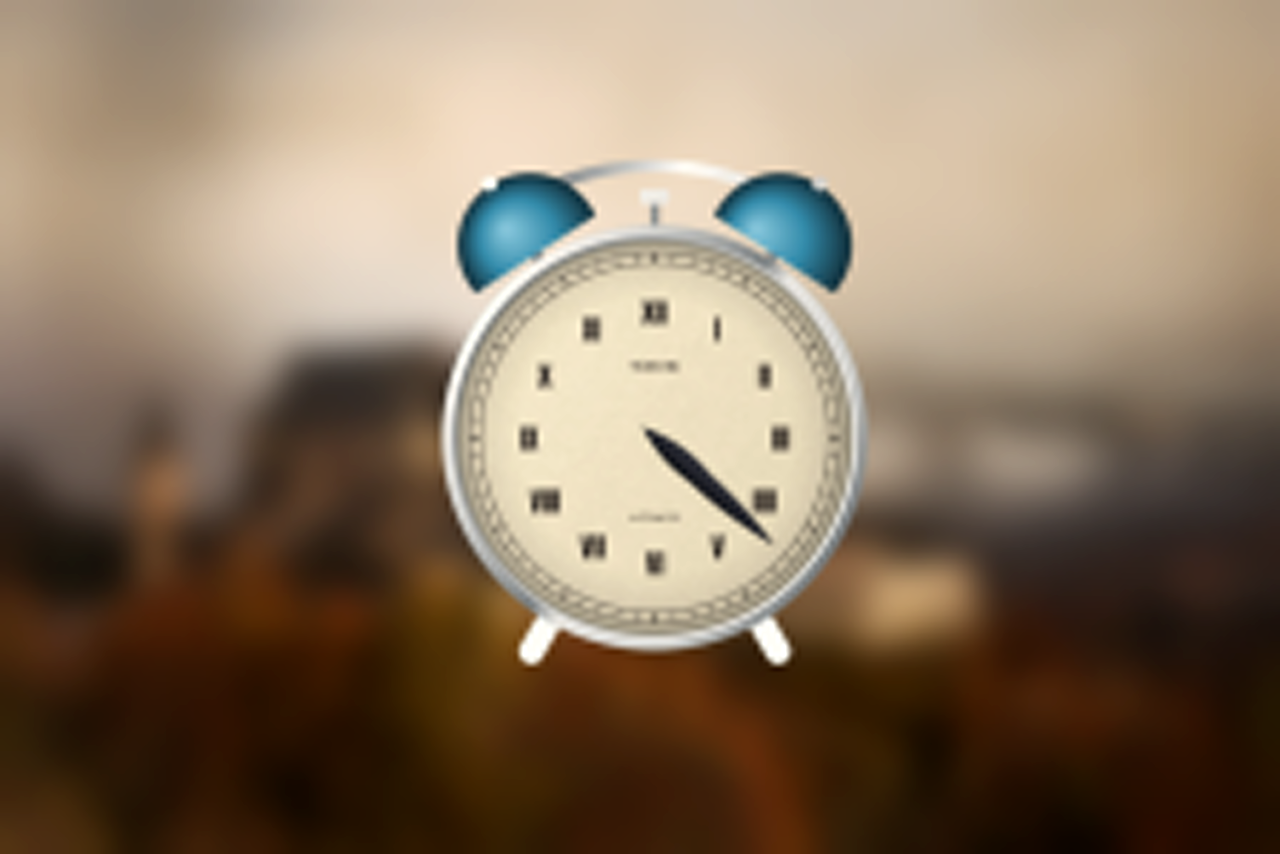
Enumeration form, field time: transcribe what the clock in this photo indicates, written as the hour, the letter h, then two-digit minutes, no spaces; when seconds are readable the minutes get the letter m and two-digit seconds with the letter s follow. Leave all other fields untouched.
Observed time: 4h22
